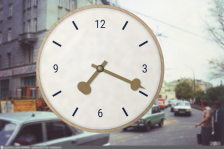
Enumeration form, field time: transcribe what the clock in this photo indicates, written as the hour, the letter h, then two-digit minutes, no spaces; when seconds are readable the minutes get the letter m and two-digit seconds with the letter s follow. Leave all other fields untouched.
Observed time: 7h19
